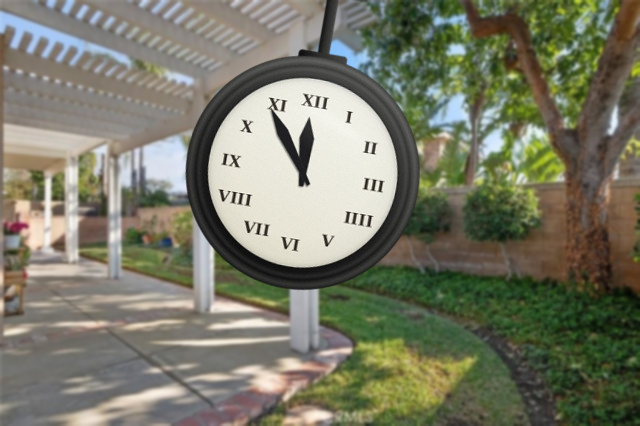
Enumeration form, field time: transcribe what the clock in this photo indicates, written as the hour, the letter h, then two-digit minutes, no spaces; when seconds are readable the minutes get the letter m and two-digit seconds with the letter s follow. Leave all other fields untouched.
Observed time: 11h54
